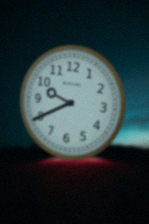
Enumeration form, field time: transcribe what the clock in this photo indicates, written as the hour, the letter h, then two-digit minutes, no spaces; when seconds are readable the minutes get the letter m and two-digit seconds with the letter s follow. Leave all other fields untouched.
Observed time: 9h40
